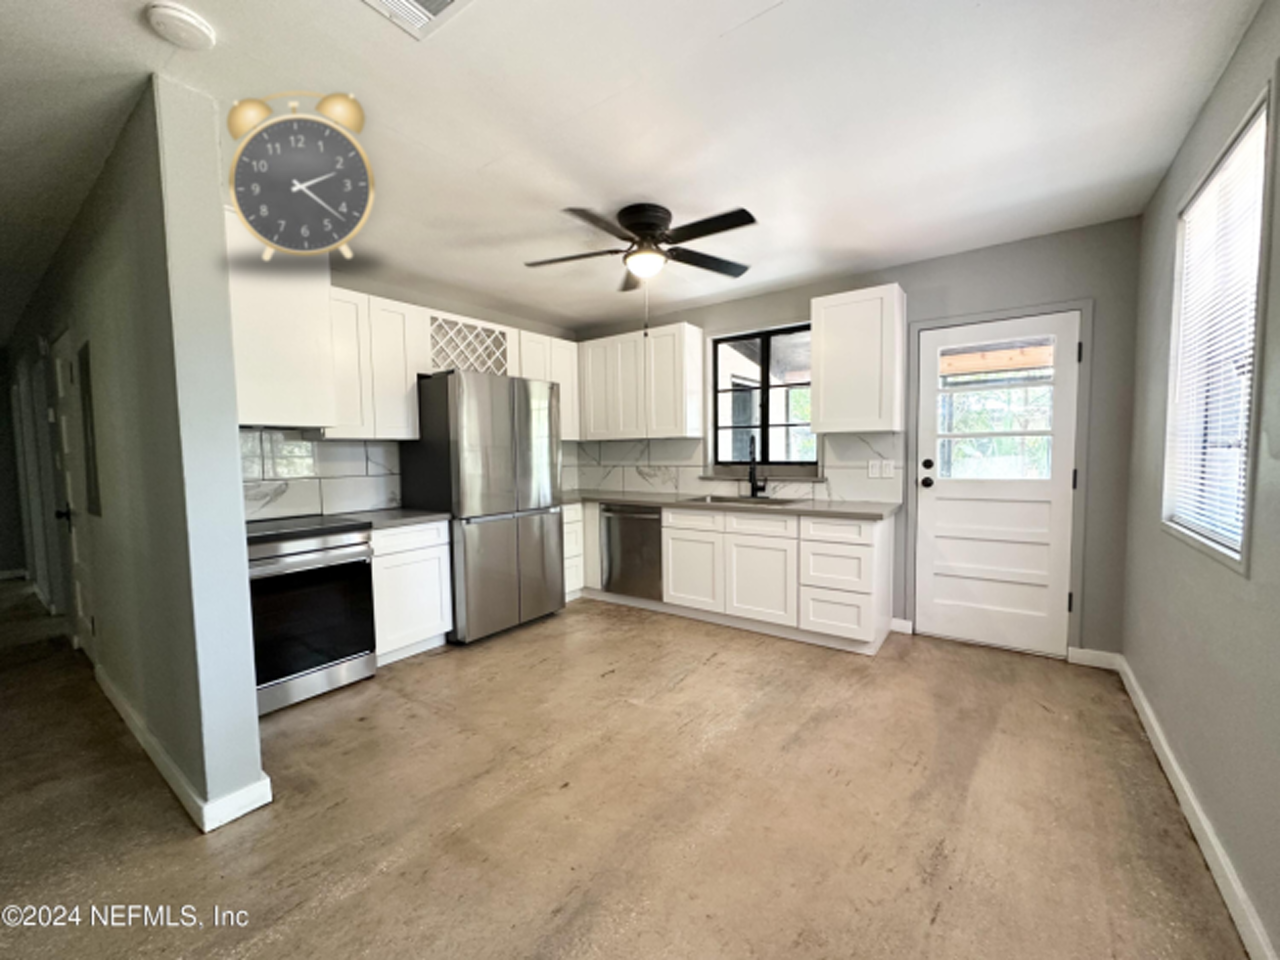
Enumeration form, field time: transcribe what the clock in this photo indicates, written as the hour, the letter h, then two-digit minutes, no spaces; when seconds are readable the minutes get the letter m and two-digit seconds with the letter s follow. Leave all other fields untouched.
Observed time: 2h22
